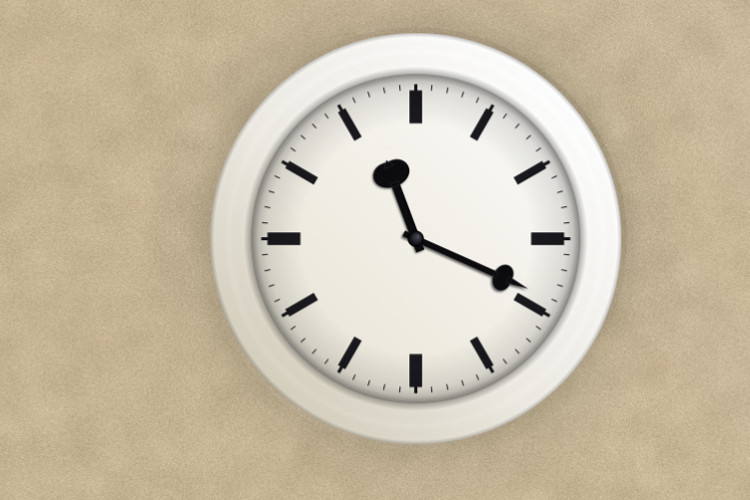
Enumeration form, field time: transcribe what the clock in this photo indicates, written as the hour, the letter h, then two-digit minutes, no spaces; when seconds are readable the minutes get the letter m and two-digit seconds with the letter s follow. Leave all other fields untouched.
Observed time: 11h19
